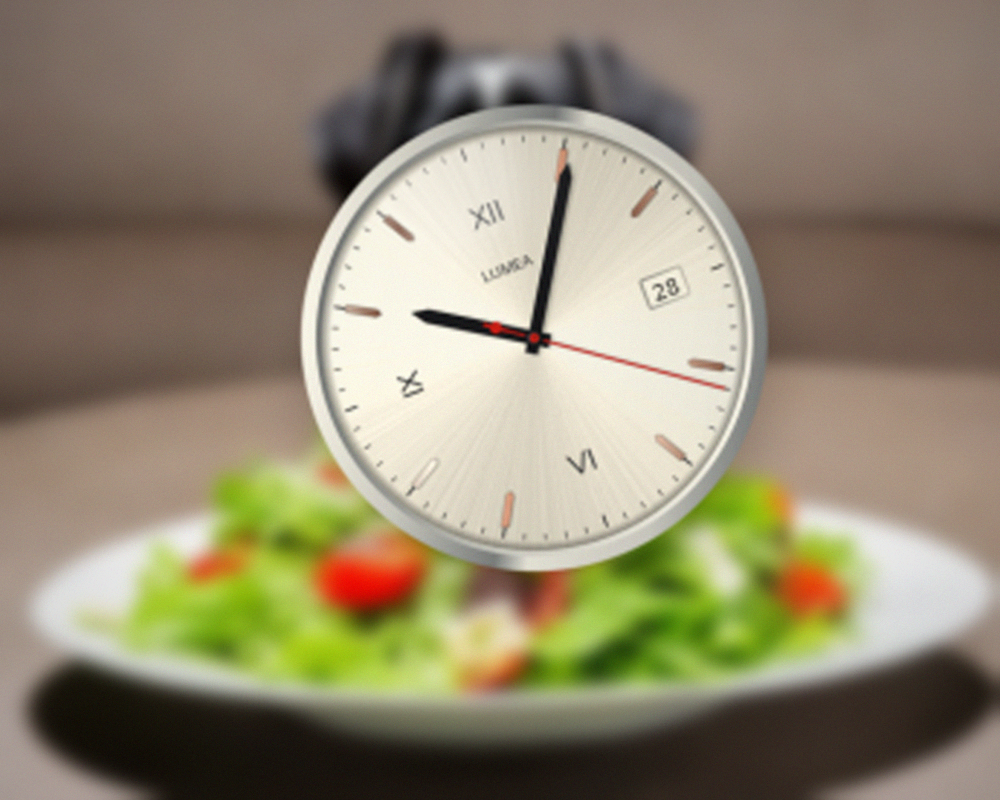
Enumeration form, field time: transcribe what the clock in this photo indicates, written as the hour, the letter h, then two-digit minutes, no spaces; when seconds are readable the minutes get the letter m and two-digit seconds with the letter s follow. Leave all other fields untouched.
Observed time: 10h05m21s
